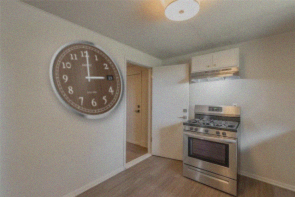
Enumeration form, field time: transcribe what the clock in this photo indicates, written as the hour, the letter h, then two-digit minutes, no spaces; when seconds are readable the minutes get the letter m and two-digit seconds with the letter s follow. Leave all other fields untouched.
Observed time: 3h01
